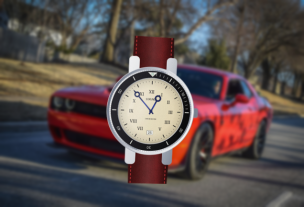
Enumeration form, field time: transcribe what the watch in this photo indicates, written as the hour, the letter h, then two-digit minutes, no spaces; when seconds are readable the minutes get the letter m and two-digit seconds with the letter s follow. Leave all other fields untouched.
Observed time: 12h53
